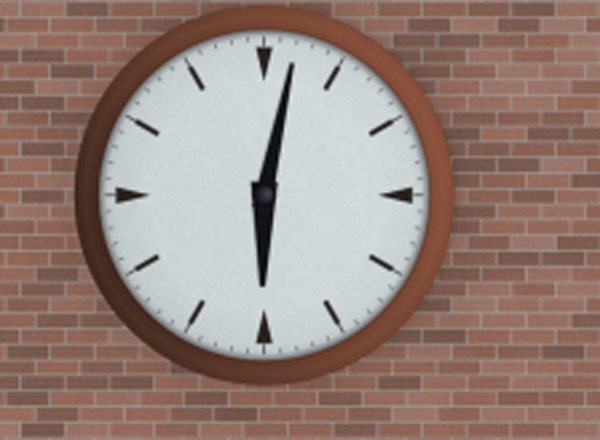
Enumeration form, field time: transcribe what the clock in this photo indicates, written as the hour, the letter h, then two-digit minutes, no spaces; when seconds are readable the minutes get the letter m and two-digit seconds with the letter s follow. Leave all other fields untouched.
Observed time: 6h02
